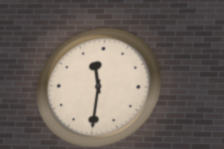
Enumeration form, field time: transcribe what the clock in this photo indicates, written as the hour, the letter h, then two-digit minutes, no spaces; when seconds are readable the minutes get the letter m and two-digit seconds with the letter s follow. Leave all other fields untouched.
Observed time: 11h30
